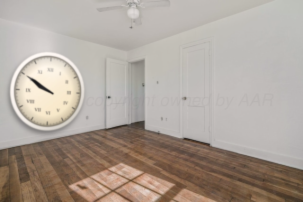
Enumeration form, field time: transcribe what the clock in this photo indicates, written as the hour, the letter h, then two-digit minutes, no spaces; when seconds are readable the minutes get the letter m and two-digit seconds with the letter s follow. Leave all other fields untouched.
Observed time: 9h50
